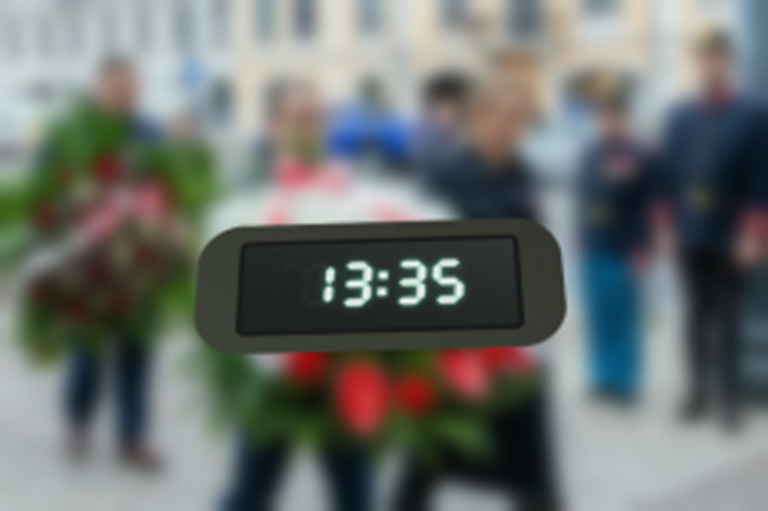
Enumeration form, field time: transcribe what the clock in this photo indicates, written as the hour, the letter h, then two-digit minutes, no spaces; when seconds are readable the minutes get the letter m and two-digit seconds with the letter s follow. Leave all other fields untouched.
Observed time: 13h35
